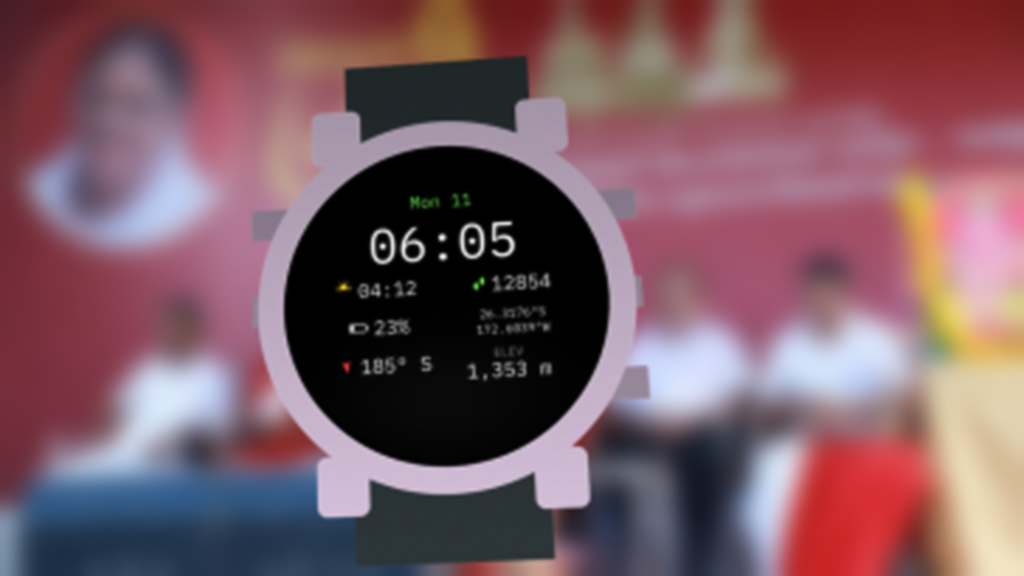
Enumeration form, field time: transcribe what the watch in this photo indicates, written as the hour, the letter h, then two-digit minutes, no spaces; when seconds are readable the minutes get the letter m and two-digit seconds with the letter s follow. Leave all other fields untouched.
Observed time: 6h05
